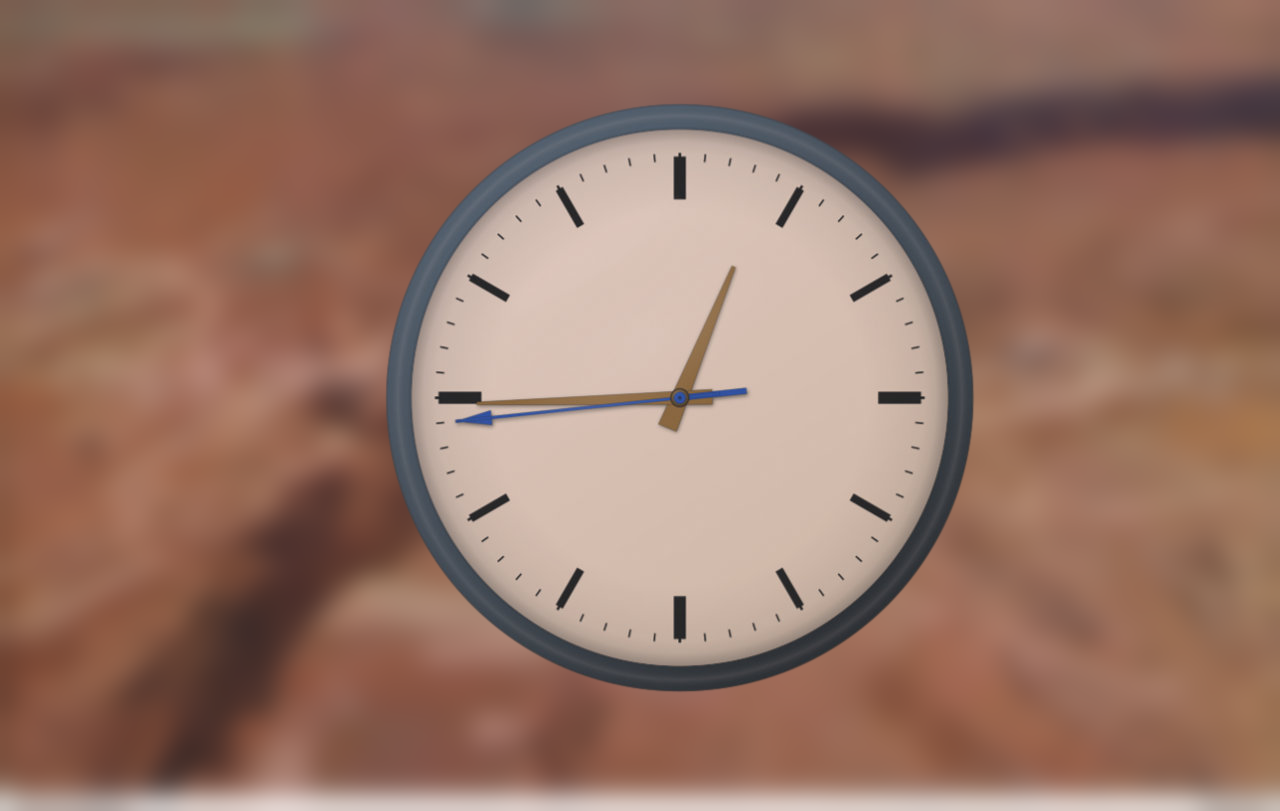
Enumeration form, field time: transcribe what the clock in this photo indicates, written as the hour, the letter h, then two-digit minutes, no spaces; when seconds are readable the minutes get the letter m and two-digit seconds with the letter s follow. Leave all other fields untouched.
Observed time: 12h44m44s
